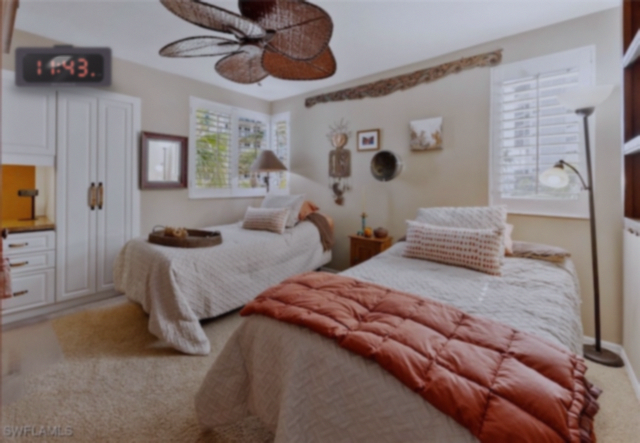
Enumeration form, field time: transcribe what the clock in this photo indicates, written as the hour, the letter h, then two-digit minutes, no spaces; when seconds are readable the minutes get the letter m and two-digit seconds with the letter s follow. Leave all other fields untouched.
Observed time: 11h43
